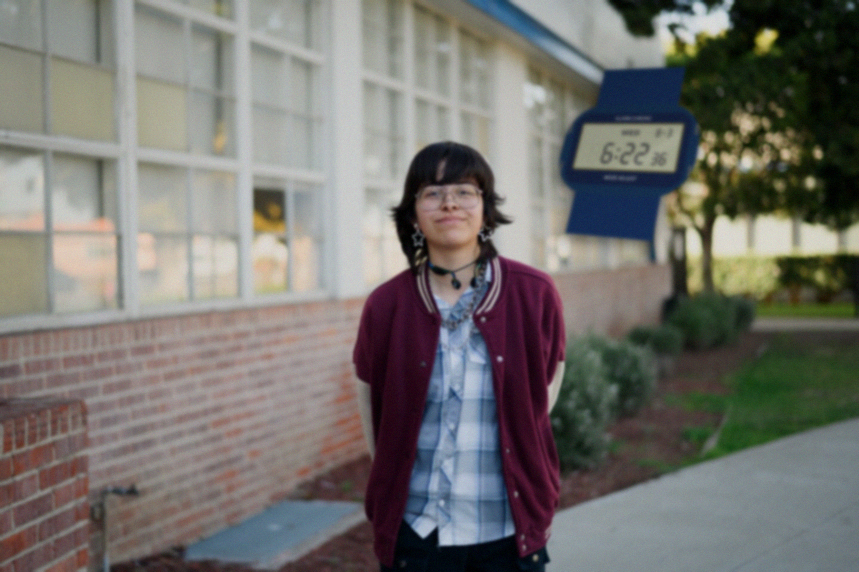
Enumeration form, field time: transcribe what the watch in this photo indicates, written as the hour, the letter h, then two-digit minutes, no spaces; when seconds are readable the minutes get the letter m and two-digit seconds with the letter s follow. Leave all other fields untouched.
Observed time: 6h22
